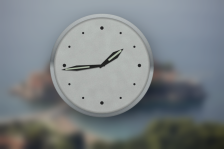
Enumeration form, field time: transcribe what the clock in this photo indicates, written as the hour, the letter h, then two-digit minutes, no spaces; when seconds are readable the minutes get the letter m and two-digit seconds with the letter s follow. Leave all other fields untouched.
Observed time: 1h44
